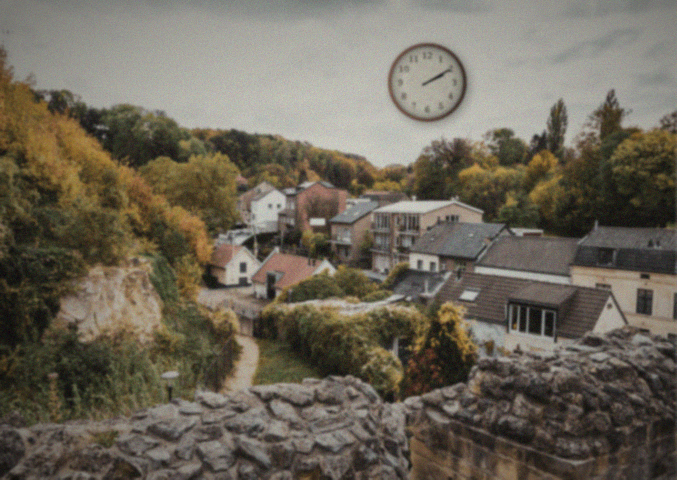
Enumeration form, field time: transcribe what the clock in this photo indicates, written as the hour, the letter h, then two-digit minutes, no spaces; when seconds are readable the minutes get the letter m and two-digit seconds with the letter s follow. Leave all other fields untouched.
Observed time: 2h10
